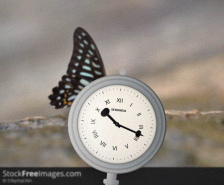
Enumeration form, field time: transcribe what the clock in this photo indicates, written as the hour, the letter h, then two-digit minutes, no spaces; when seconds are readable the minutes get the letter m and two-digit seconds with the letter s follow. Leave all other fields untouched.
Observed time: 10h18
